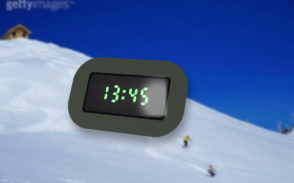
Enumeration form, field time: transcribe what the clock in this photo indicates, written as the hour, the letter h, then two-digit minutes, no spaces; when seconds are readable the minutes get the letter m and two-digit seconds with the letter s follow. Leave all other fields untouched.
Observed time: 13h45
